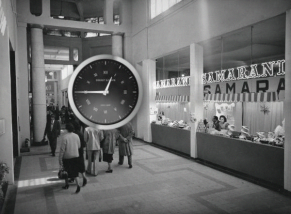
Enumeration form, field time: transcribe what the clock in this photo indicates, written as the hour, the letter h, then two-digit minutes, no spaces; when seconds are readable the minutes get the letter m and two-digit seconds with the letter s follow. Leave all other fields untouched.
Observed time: 12h45
